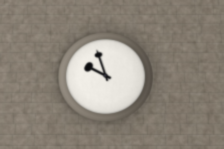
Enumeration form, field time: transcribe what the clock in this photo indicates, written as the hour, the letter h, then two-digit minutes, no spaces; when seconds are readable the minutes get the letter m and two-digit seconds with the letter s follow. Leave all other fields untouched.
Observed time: 9h57
